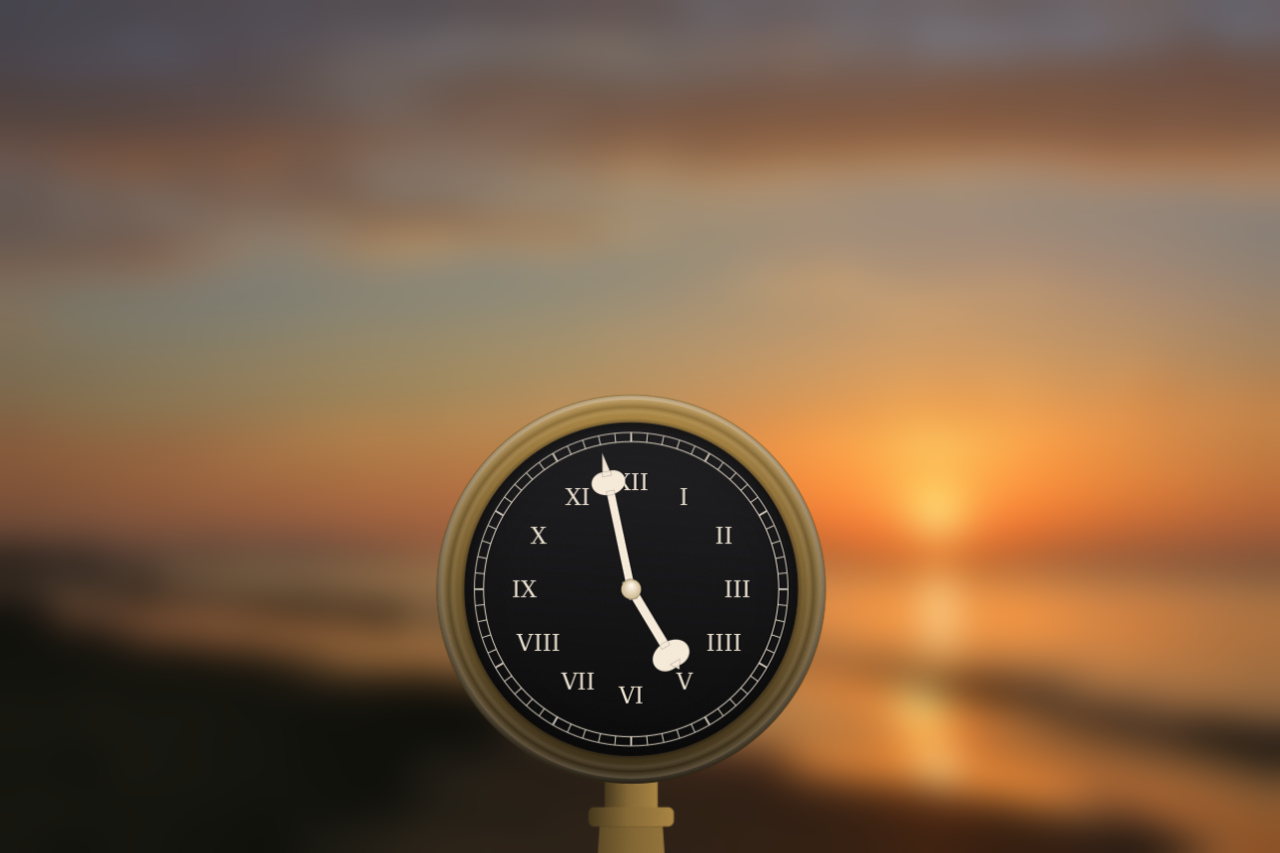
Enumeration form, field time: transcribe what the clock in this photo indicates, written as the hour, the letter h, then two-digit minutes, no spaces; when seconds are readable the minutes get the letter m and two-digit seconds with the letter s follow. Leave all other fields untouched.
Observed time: 4h58
